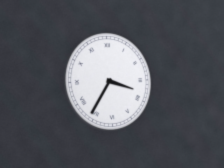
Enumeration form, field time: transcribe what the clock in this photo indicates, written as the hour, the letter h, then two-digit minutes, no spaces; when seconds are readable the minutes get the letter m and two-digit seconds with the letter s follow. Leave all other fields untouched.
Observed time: 3h36
